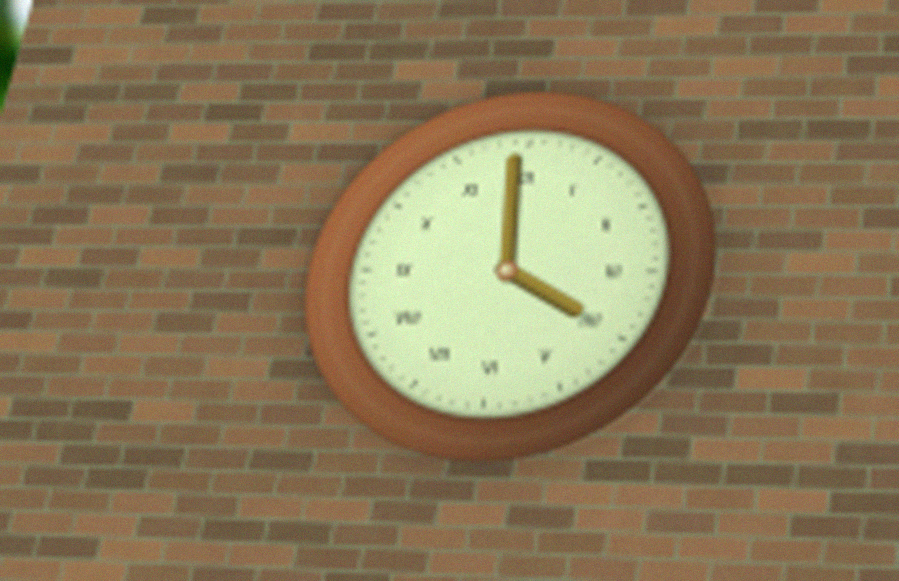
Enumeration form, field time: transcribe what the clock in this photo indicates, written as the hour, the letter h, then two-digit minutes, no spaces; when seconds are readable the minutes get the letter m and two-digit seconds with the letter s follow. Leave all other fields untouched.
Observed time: 3h59
